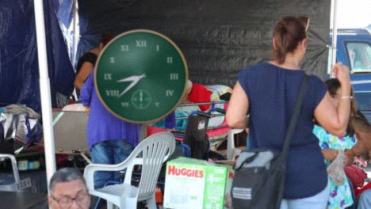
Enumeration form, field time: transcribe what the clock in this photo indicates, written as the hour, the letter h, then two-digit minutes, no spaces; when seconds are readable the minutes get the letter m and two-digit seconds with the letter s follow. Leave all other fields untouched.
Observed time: 8h38
